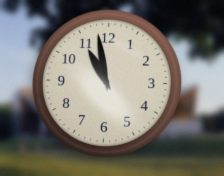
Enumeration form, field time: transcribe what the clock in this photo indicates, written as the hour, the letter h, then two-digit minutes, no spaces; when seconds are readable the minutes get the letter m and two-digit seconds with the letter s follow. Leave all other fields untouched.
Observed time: 10h58
